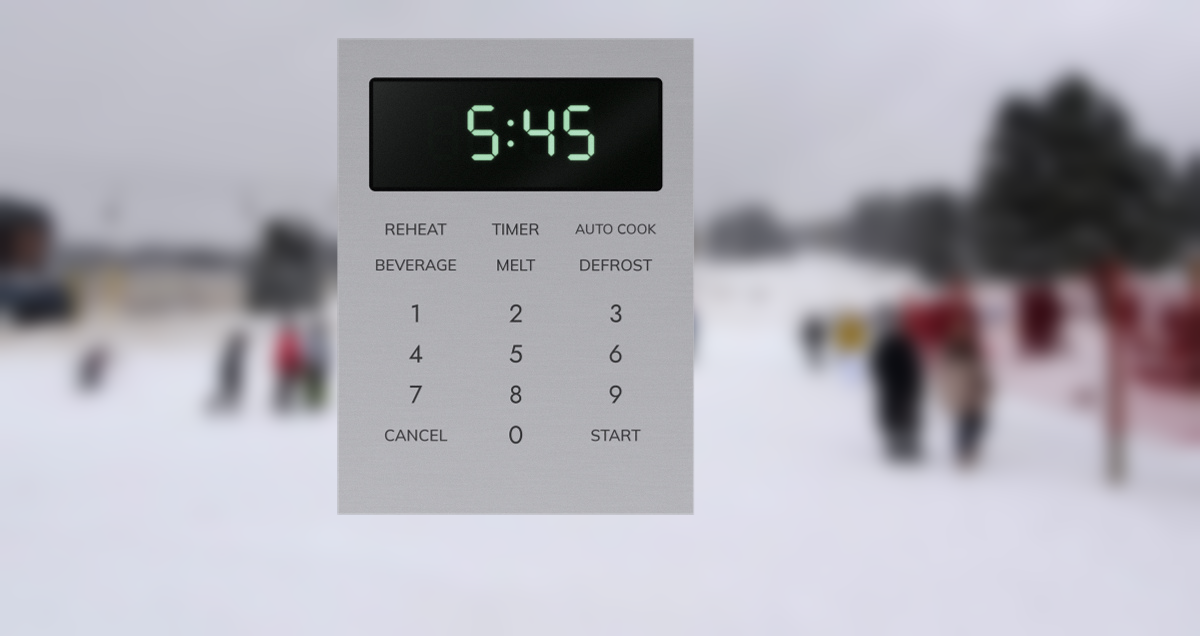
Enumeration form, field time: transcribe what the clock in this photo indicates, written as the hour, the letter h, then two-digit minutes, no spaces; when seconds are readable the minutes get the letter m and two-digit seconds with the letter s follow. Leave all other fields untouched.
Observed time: 5h45
